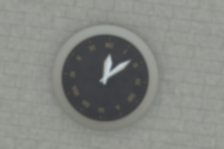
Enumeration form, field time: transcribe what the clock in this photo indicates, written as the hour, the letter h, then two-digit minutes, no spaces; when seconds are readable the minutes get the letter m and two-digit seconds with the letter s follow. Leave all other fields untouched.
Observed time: 12h08
